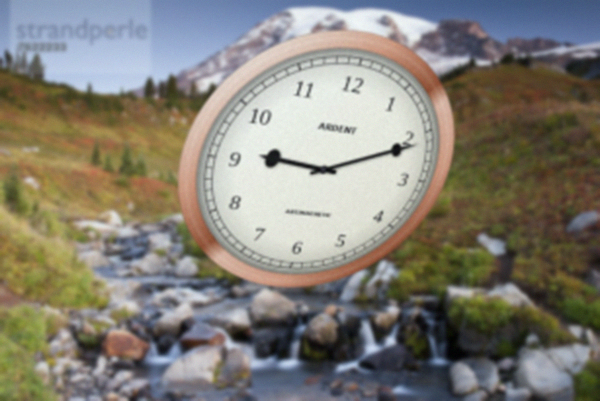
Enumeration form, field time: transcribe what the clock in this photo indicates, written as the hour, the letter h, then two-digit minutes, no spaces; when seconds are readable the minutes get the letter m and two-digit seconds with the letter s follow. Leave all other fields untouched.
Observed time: 9h11
